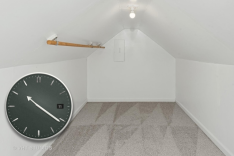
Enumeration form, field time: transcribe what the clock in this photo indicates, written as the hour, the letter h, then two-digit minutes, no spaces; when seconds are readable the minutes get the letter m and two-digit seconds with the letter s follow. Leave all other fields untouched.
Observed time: 10h21
